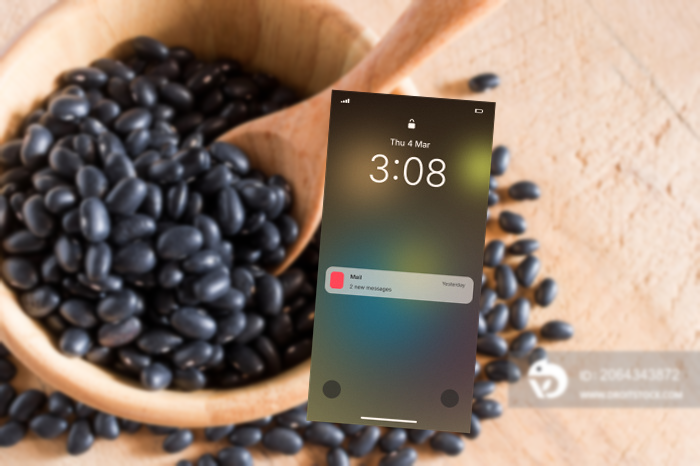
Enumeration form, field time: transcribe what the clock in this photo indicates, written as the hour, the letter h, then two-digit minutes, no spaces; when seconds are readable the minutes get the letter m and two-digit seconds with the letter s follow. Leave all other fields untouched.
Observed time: 3h08
